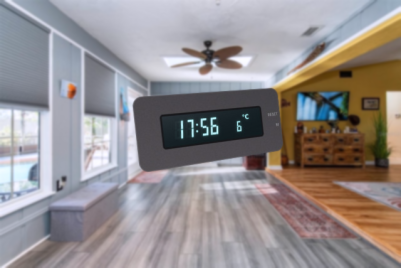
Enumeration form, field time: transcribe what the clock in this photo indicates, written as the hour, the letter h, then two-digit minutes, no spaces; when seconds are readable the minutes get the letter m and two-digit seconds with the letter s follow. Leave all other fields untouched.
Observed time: 17h56
